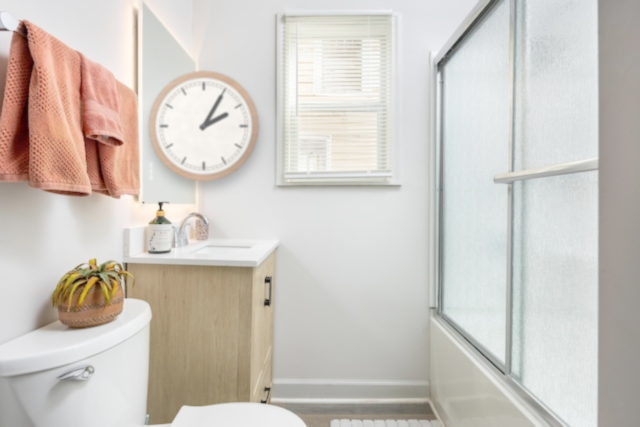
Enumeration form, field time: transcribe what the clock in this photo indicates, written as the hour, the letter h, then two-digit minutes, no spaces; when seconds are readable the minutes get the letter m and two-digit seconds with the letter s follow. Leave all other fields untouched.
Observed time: 2h05
